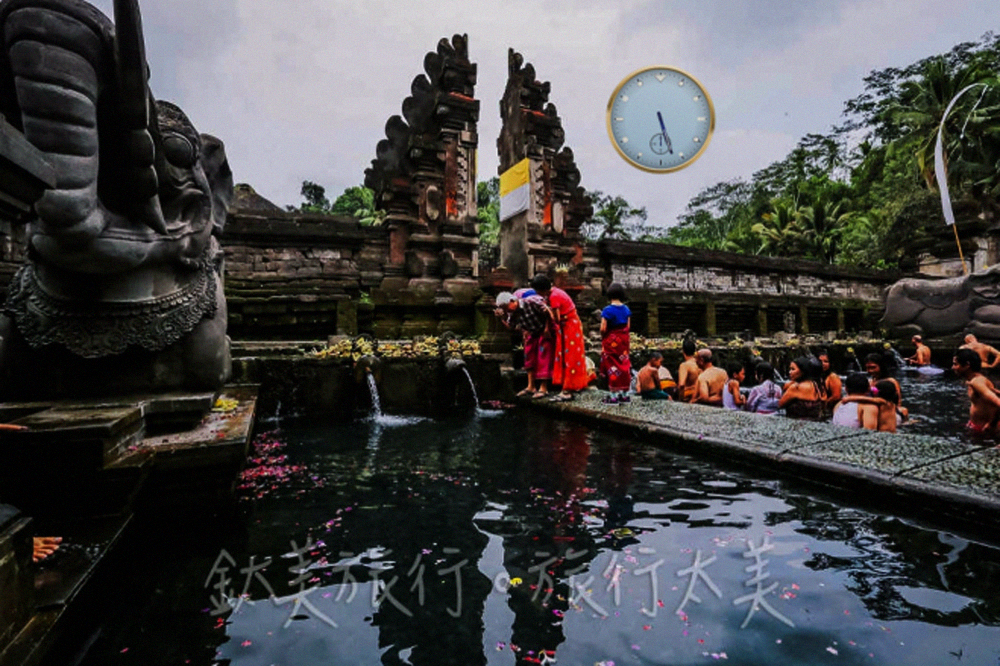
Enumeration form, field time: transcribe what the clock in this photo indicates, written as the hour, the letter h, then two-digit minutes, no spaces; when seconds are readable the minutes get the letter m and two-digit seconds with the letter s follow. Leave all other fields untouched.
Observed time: 5h27
